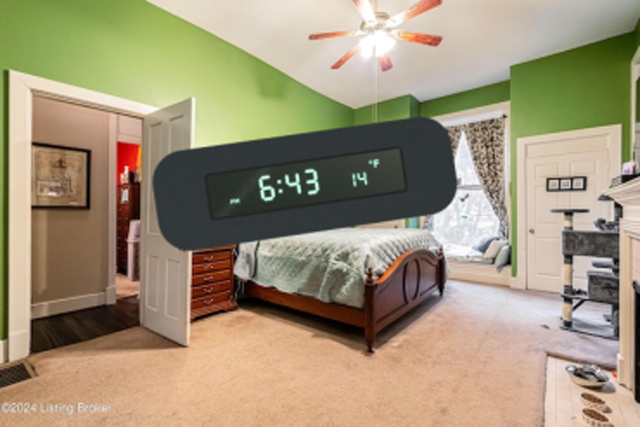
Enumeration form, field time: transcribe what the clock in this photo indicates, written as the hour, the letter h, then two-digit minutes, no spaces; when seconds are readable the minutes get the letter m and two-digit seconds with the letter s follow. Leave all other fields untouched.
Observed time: 6h43
